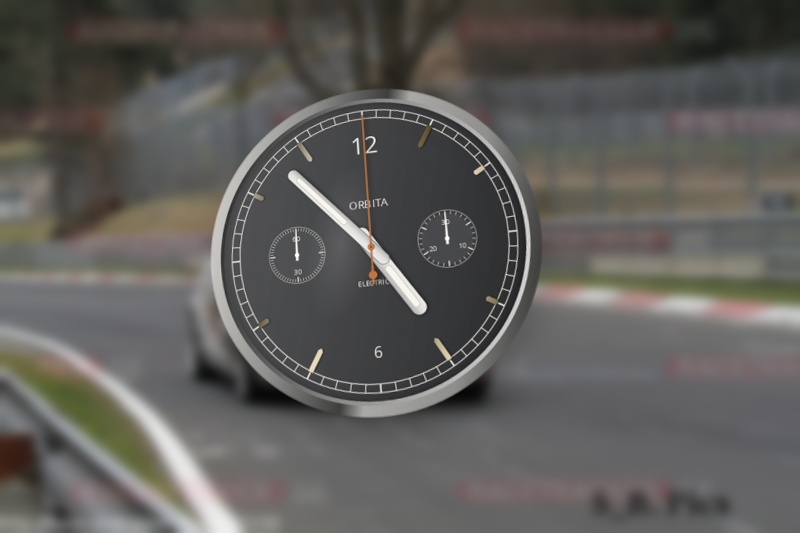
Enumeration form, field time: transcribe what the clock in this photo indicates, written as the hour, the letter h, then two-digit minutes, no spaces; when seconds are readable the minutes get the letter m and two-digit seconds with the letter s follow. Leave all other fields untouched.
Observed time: 4h53
